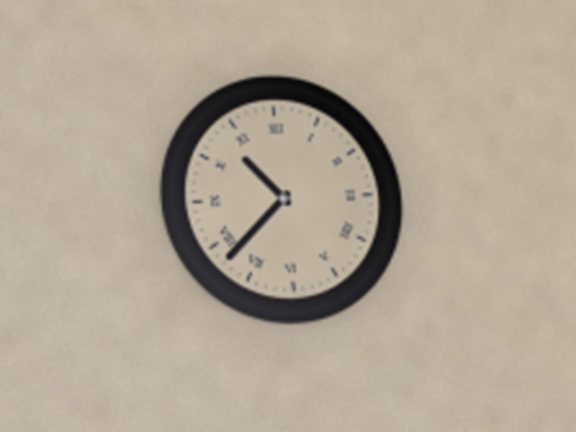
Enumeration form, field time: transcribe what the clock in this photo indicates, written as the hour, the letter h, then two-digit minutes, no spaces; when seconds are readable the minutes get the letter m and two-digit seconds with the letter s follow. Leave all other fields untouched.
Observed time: 10h38
